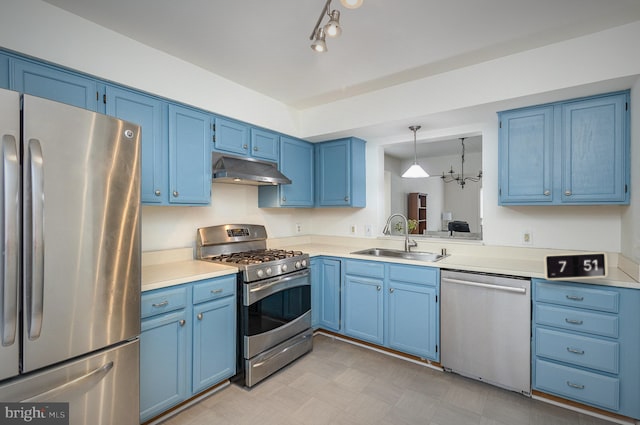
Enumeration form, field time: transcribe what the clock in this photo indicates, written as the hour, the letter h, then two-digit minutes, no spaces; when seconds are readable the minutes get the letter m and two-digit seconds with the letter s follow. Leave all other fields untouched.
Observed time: 7h51
